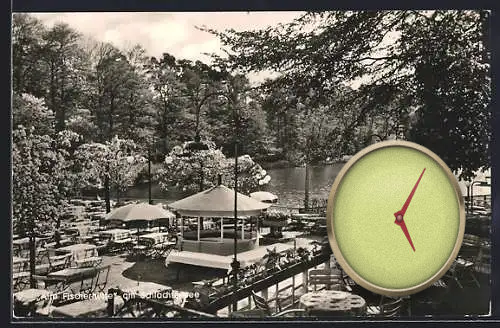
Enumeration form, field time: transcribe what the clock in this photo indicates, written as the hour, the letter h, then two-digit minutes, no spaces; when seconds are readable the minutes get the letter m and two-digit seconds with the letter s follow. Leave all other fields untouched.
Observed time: 5h05
